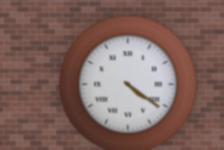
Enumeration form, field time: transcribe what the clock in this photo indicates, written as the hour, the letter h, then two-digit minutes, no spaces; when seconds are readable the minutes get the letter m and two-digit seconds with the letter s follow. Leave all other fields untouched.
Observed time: 4h21
